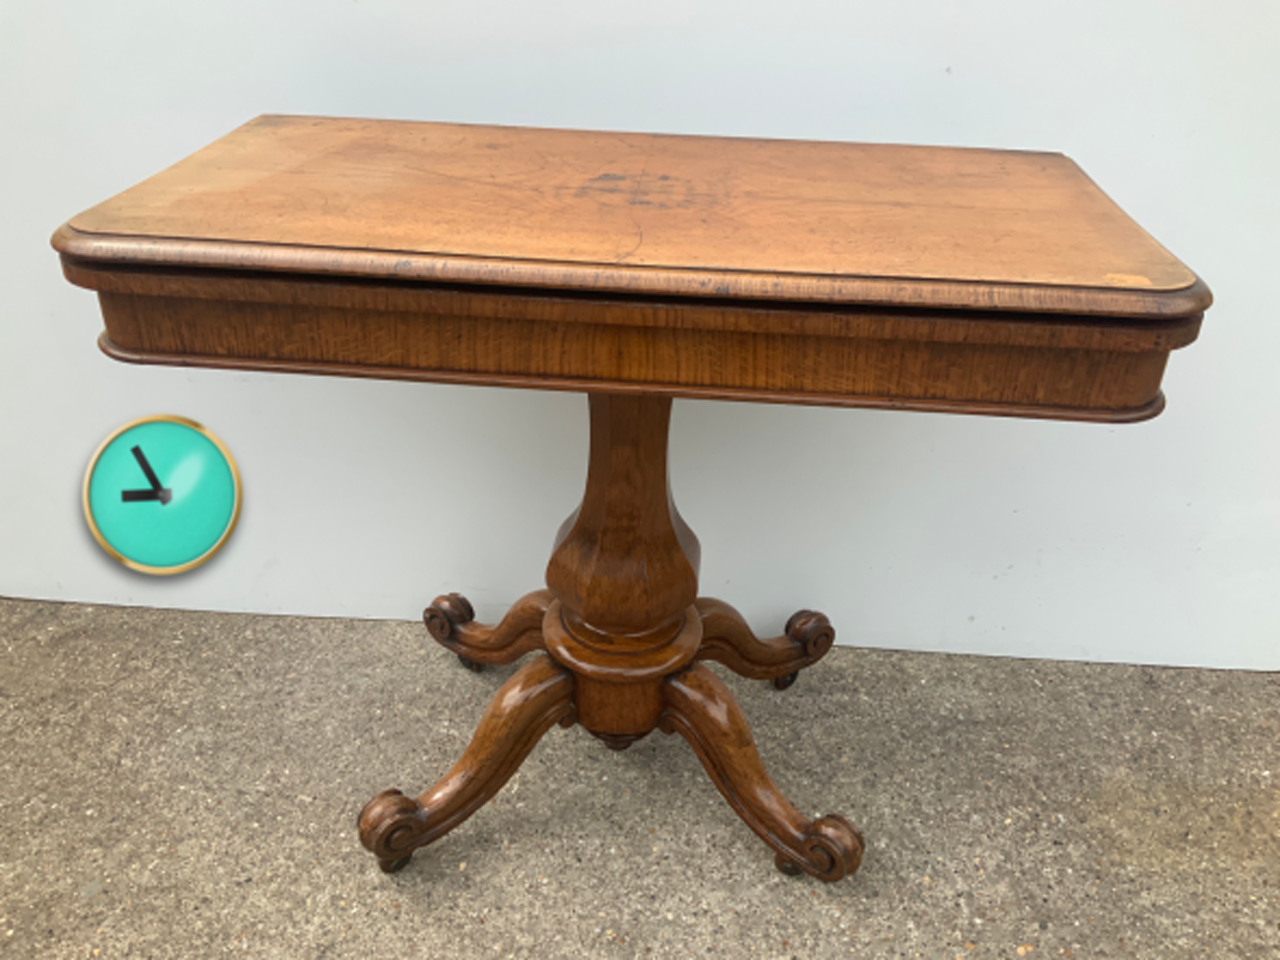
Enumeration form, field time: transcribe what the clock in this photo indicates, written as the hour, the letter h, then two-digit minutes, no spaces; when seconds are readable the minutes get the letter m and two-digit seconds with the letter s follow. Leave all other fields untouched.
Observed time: 8h55
